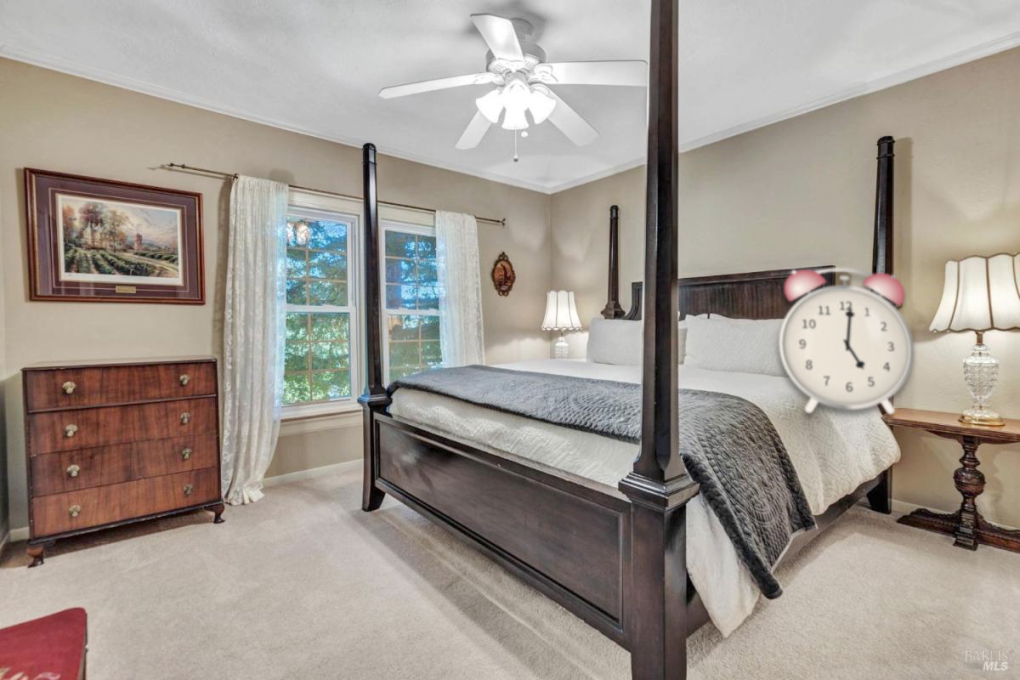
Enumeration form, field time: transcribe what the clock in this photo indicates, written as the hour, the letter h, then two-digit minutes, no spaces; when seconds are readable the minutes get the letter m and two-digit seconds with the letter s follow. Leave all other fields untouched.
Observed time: 5h01
